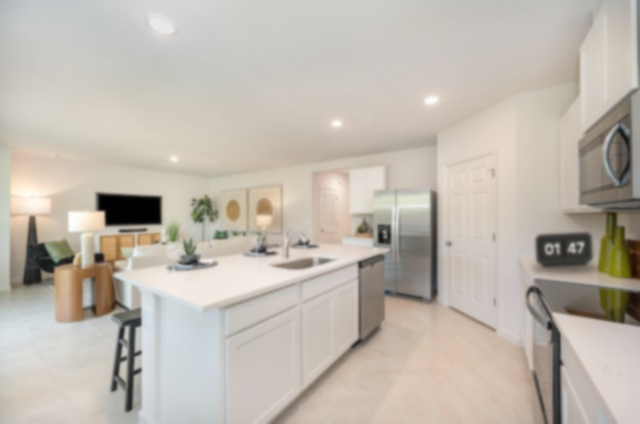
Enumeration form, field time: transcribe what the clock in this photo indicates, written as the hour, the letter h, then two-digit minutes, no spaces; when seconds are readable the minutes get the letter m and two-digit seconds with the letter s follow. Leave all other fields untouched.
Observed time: 1h47
